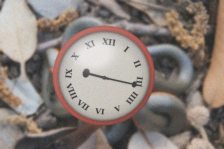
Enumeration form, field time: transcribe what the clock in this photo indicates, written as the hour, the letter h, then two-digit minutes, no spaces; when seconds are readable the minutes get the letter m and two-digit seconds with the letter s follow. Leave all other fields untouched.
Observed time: 9h16
